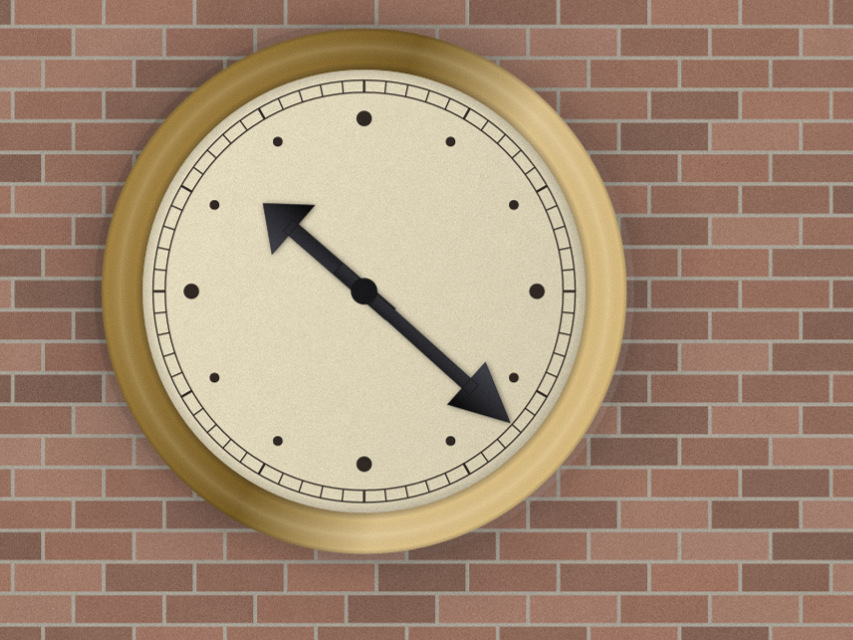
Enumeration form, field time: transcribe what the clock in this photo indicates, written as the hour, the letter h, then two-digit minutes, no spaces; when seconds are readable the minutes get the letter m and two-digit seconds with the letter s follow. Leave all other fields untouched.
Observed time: 10h22
